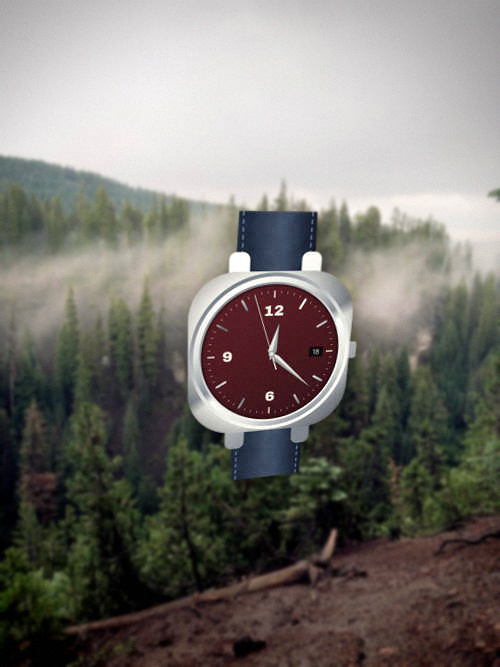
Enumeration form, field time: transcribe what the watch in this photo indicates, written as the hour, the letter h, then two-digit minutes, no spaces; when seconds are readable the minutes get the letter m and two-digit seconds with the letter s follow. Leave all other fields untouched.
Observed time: 12h21m57s
